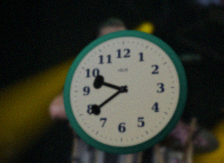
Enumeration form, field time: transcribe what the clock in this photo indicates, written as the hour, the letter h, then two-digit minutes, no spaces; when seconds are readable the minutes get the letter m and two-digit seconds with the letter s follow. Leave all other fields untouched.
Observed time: 9h39
